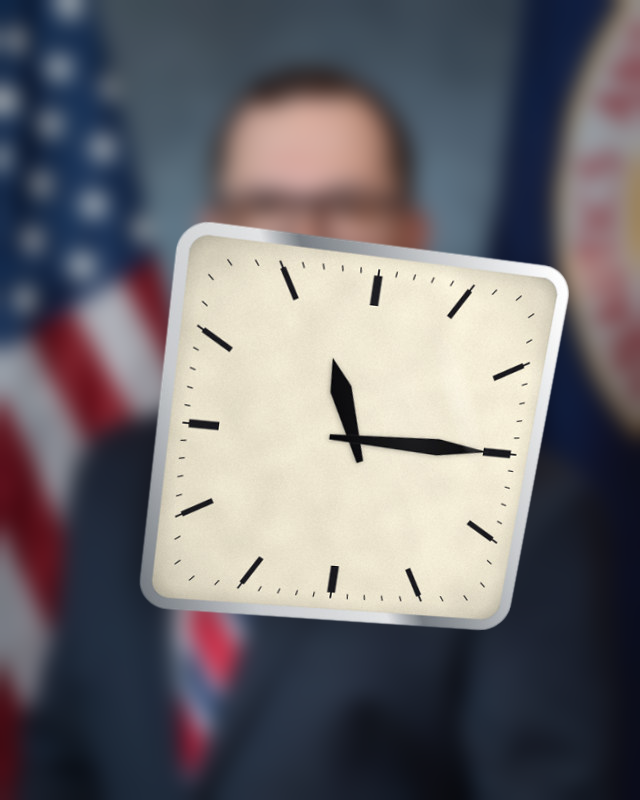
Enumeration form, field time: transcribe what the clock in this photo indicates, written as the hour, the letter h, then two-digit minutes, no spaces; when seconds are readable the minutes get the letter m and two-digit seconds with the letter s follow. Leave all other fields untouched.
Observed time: 11h15
